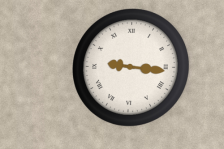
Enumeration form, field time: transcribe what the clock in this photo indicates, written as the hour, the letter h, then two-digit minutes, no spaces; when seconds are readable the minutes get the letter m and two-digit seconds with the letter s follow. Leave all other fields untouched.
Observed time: 9h16
